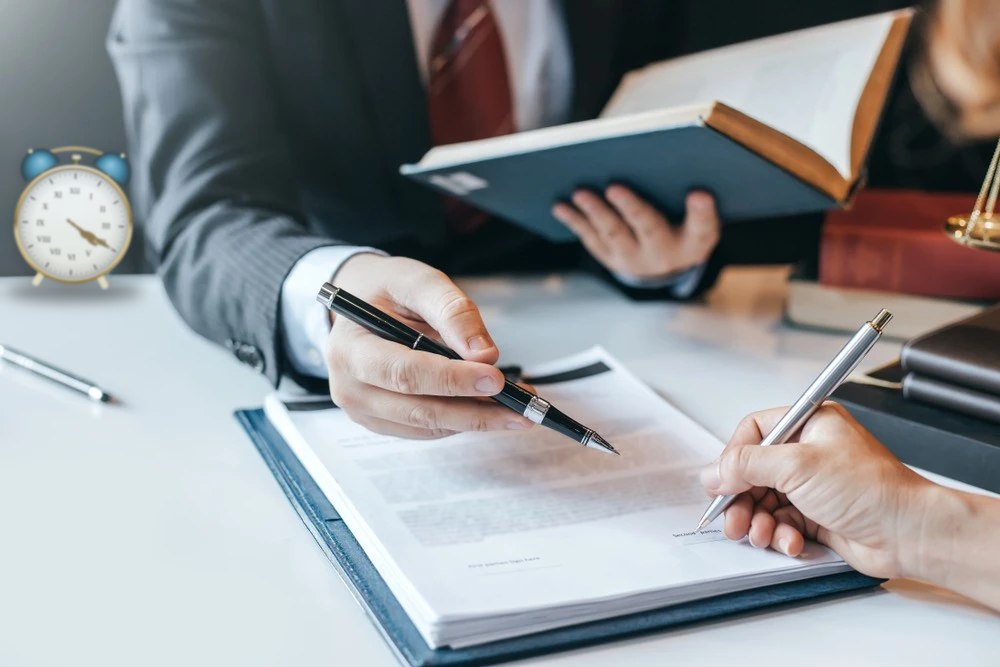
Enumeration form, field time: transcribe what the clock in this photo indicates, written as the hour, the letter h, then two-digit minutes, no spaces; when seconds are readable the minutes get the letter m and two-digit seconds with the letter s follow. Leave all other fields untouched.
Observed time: 4h20
